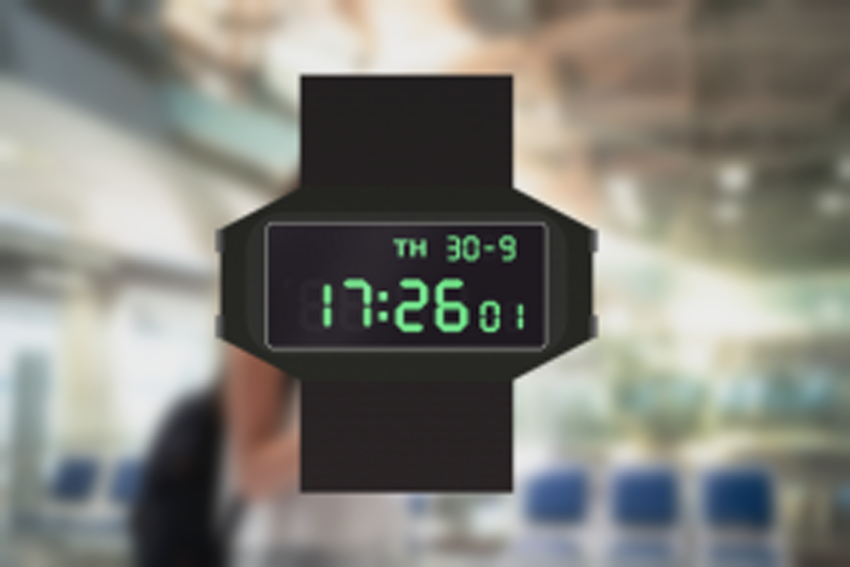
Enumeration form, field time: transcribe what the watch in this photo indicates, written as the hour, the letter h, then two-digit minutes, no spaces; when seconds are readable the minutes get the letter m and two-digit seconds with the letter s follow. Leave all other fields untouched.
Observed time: 17h26m01s
